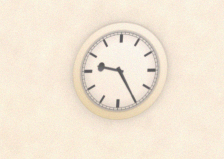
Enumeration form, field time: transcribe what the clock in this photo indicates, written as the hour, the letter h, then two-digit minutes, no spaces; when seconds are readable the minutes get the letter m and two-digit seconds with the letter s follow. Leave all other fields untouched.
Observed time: 9h25
